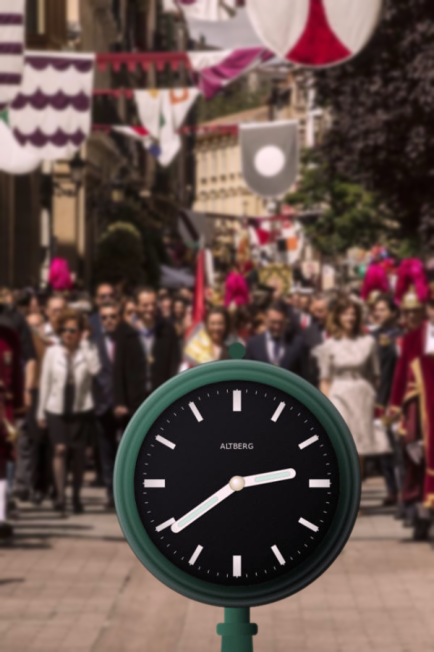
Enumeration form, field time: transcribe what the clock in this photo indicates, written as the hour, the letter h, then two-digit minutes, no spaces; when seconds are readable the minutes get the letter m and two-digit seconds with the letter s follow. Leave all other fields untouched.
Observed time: 2h39
